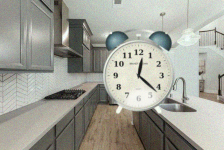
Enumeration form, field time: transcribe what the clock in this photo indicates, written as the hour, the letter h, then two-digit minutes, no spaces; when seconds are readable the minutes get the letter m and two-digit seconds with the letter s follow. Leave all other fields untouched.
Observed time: 12h22
